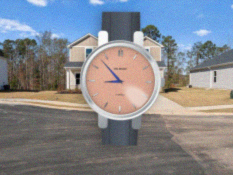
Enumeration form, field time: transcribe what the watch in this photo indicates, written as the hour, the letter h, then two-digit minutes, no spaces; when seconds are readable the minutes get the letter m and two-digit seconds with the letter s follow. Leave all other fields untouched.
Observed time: 8h53
